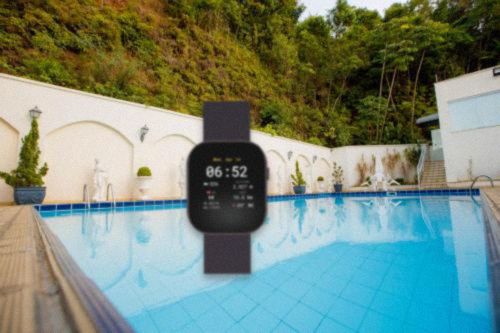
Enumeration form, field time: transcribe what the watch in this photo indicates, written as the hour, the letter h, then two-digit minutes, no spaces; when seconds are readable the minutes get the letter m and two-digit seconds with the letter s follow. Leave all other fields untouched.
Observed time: 6h52
